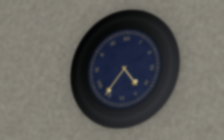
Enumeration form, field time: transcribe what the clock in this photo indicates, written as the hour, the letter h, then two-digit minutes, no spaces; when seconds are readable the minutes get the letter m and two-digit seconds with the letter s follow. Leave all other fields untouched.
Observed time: 4h36
